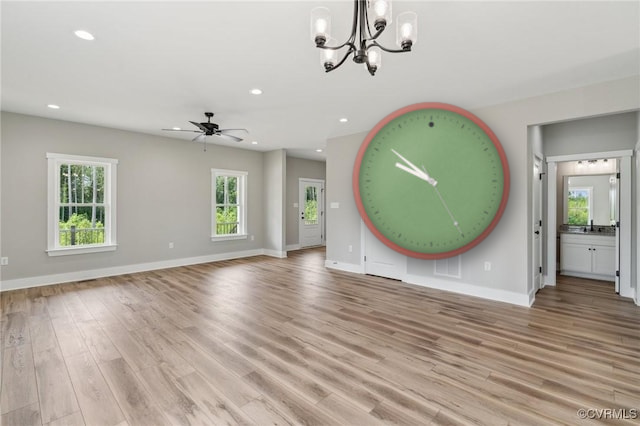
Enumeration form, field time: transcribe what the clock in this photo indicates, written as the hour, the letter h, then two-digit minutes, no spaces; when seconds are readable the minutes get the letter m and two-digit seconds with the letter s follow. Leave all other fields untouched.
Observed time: 9h51m25s
